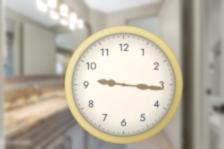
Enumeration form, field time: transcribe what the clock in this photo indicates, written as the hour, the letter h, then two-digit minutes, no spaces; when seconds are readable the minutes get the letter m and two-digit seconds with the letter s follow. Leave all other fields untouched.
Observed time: 9h16
